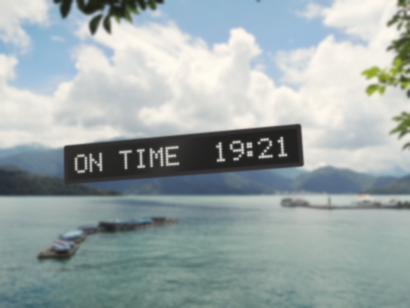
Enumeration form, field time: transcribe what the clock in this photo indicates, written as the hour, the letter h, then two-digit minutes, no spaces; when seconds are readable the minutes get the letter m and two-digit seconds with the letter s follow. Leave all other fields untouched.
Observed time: 19h21
